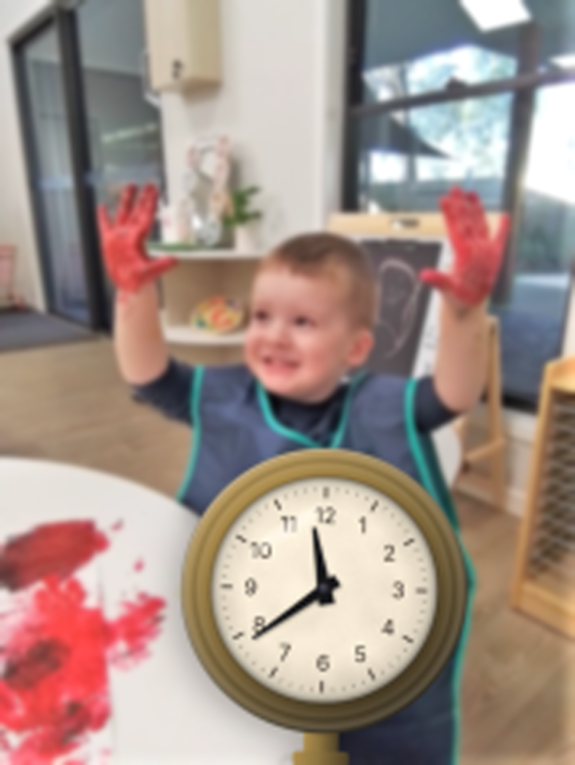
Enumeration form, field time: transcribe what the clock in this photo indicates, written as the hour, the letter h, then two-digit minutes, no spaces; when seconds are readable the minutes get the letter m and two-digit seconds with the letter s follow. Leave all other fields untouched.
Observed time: 11h39
